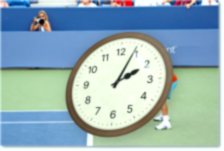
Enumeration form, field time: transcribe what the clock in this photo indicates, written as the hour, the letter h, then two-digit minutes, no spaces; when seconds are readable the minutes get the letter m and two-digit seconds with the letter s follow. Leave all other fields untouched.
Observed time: 2h04
